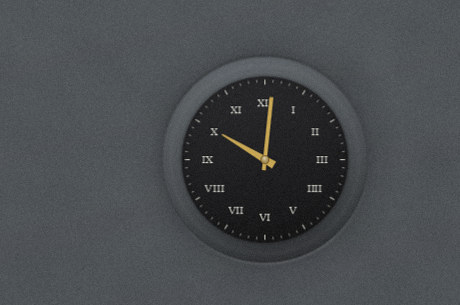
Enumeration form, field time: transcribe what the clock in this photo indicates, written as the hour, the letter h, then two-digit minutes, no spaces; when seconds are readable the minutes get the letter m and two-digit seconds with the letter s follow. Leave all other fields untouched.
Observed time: 10h01
